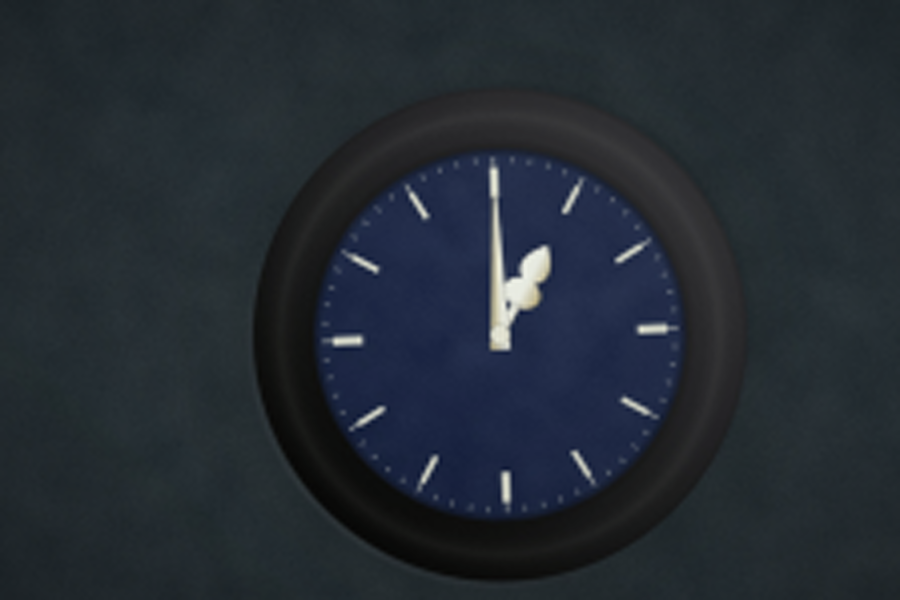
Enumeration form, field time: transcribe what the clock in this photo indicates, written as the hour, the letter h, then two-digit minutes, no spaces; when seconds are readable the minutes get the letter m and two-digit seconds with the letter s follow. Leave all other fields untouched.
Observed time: 1h00
